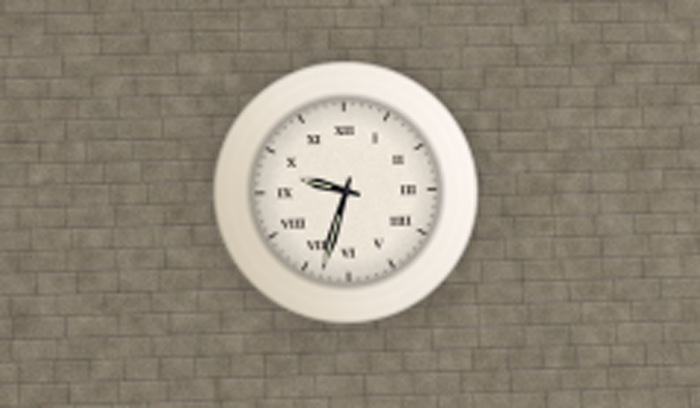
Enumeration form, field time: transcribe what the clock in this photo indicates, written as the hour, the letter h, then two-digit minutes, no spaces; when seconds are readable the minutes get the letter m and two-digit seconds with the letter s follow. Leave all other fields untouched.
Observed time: 9h33
